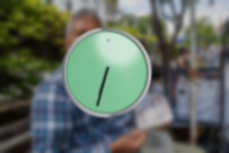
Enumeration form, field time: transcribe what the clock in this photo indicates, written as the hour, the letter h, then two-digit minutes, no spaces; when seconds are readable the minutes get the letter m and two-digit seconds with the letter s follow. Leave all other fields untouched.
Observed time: 6h32
